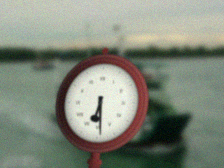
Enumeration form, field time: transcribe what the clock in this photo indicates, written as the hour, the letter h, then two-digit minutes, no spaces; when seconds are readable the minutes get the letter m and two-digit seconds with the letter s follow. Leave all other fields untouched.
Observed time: 6h29
